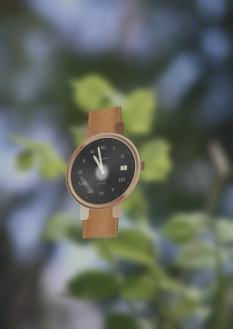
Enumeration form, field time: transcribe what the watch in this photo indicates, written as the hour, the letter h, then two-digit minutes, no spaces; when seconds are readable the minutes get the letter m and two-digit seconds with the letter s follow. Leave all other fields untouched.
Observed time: 10h58
